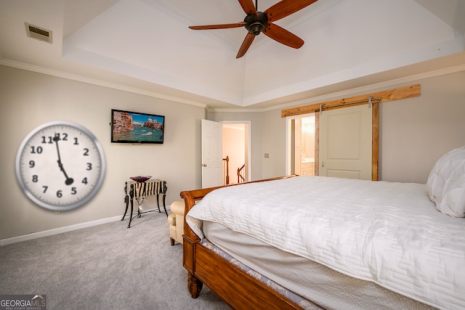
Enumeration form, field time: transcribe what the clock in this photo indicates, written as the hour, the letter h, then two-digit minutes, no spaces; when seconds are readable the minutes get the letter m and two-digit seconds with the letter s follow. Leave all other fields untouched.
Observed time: 4h58
